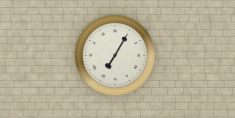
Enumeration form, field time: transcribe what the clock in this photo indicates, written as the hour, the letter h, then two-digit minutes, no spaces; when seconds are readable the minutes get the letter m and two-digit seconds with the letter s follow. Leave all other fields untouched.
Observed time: 7h05
